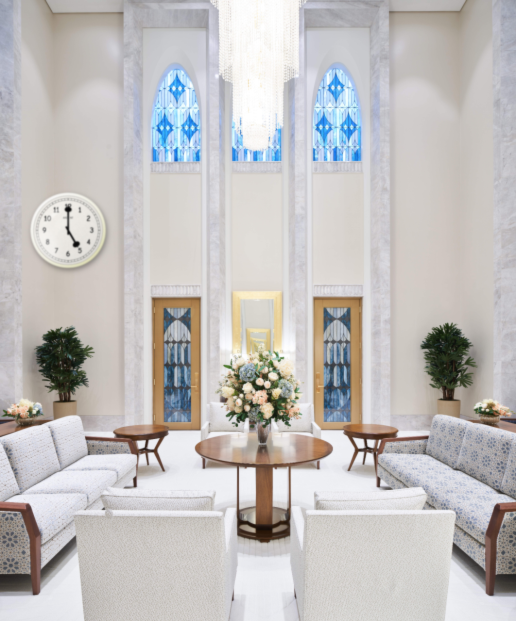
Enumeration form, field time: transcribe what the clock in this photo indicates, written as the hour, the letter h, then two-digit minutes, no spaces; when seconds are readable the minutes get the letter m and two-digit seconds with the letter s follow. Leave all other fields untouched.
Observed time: 5h00
